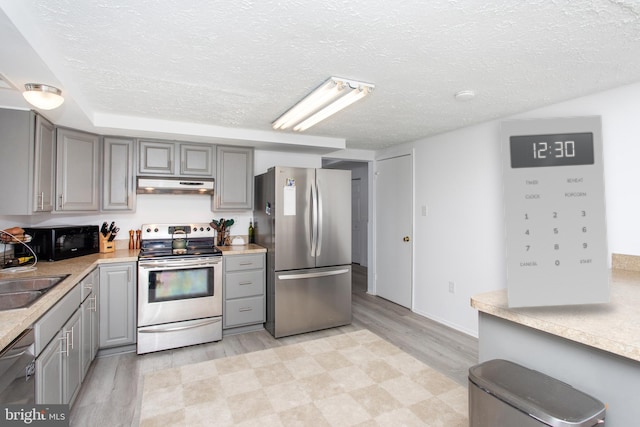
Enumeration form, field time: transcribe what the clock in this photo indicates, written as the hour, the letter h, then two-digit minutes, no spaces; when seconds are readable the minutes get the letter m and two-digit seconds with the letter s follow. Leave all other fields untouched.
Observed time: 12h30
